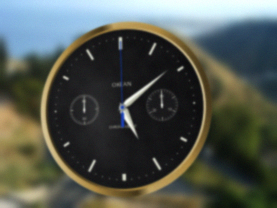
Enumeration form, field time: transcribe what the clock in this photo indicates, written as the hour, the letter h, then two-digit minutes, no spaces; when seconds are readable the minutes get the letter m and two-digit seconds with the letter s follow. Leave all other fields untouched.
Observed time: 5h09
